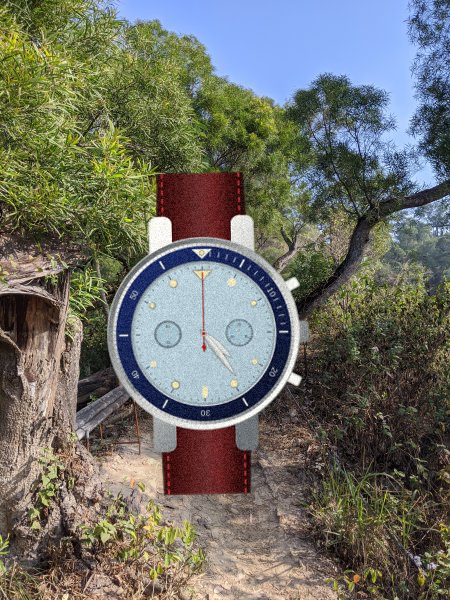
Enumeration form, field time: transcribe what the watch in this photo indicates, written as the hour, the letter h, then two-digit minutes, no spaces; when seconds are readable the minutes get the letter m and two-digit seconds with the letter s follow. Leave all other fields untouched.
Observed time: 4h24
